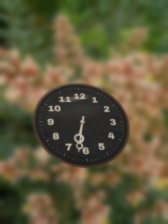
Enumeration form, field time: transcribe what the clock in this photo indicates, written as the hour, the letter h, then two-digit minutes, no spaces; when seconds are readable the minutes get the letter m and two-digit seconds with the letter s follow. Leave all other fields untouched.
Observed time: 6h32
